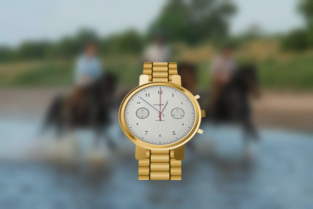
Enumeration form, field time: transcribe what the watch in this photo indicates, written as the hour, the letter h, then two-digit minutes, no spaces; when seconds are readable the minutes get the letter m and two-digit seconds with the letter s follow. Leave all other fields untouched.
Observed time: 12h52
